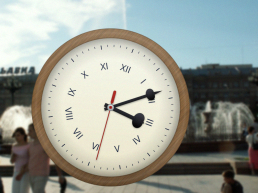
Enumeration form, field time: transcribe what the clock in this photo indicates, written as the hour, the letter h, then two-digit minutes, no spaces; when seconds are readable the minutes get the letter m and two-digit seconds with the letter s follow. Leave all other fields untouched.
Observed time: 3h08m29s
